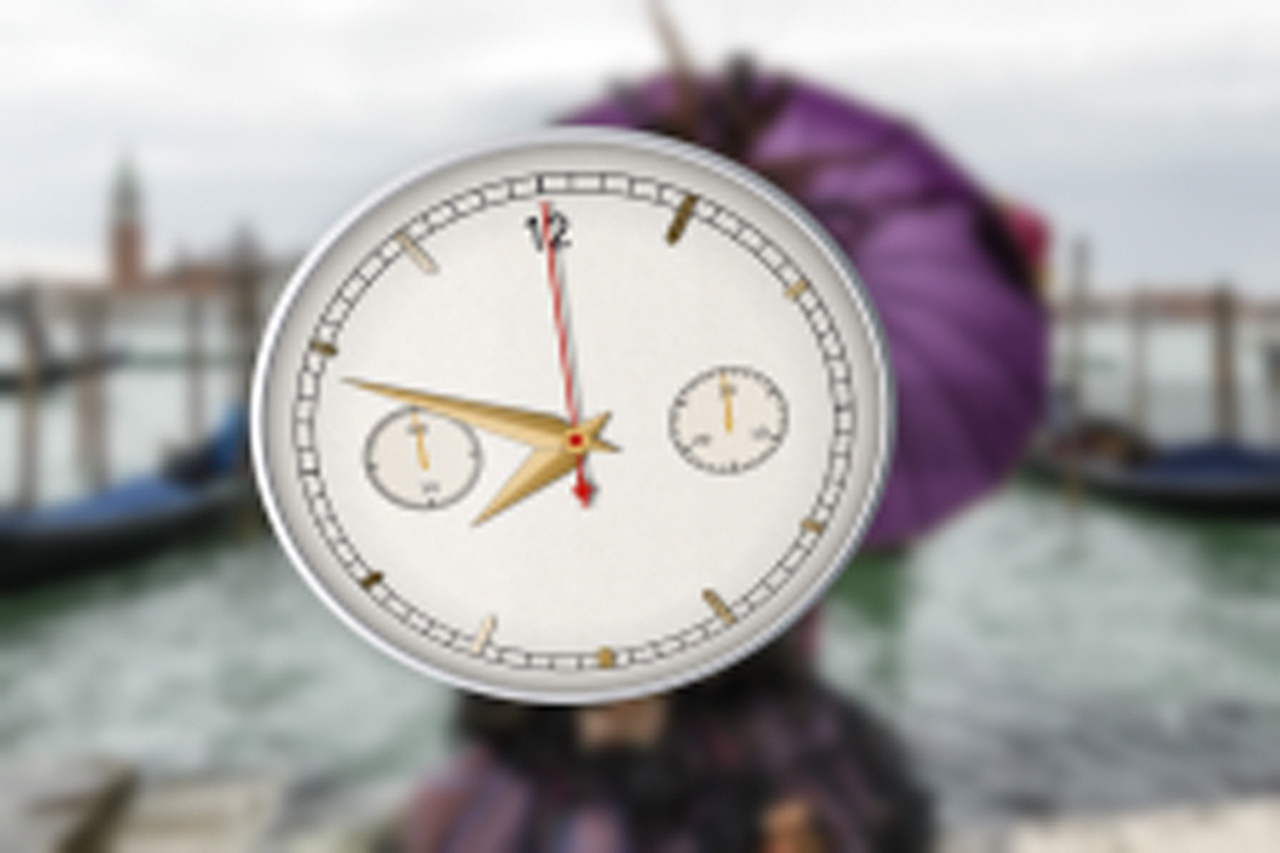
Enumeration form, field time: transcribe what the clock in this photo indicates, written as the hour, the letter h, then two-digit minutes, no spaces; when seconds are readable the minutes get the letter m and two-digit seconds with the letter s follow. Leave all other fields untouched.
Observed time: 7h49
